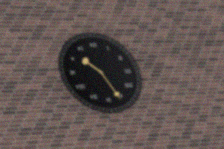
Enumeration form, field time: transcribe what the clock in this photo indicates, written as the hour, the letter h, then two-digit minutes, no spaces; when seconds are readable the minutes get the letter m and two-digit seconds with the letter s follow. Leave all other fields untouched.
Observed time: 10h26
